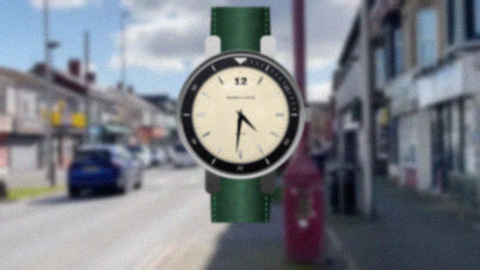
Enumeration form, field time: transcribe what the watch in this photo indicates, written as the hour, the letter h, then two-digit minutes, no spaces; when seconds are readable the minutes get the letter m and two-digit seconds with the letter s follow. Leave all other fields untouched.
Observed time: 4h31
